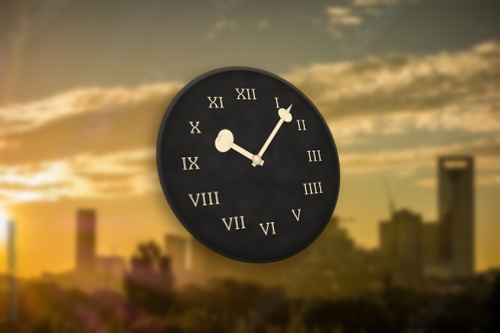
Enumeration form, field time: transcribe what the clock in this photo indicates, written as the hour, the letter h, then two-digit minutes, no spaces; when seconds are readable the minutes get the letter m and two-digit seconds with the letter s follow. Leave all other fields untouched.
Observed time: 10h07
